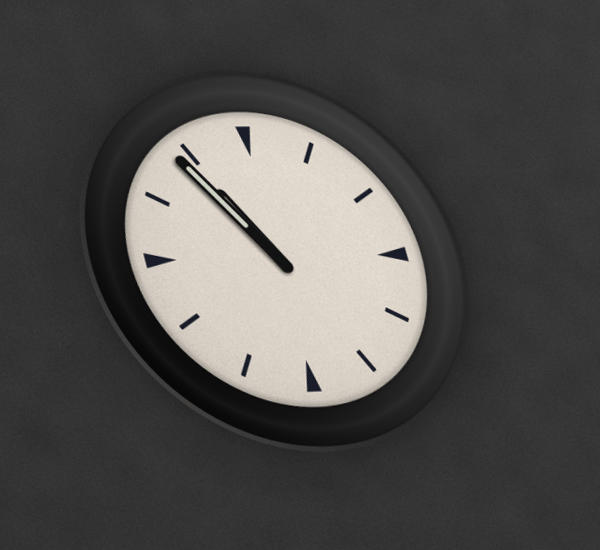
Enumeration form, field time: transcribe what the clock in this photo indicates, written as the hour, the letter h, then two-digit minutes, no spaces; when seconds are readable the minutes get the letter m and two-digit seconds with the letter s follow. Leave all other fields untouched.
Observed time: 10h54
